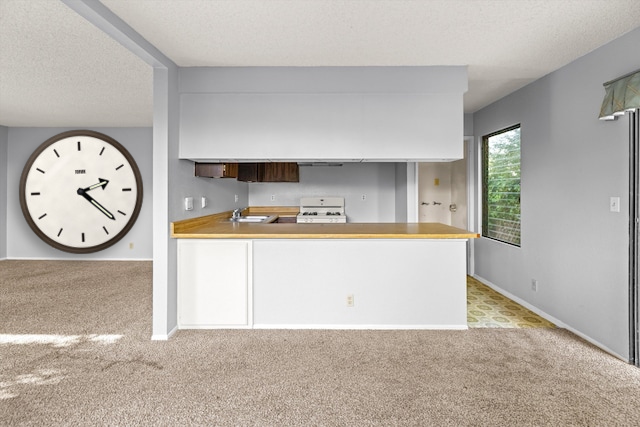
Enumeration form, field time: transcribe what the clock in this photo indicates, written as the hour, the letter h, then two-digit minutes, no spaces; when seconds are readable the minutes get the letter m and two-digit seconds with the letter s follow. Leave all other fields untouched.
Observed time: 2h22
